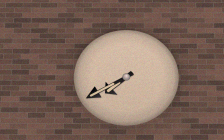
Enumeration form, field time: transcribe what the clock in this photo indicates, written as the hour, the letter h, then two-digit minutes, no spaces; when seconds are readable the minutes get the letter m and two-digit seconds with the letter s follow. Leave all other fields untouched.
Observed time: 7h40
